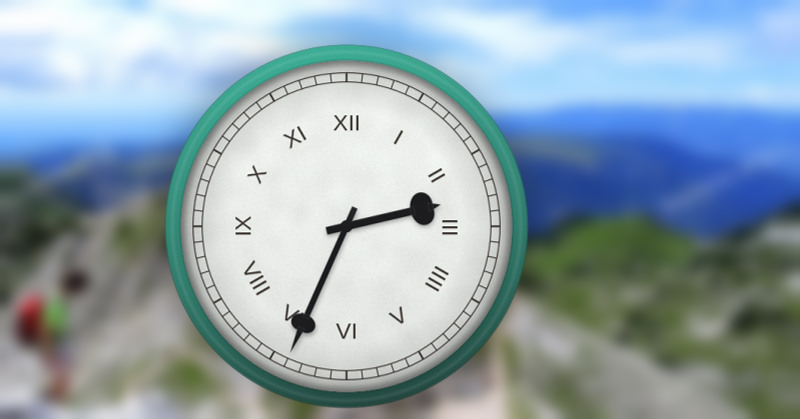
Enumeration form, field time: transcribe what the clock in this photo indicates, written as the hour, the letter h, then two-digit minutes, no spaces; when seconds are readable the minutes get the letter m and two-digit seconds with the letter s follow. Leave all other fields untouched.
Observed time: 2h34
